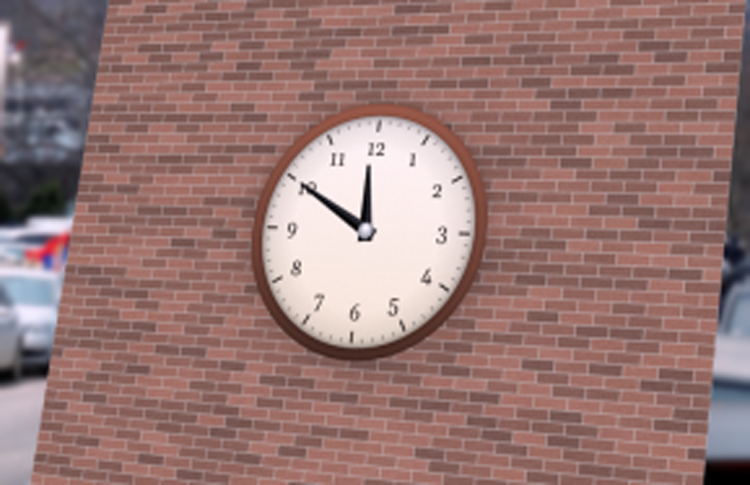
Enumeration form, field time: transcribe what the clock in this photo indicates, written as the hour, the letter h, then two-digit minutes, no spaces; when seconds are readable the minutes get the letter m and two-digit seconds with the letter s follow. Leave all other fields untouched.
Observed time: 11h50
